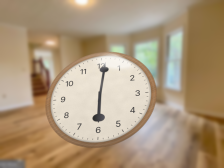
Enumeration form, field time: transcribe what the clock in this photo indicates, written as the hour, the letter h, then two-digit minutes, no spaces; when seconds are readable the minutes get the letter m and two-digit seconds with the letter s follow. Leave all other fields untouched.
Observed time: 6h01
